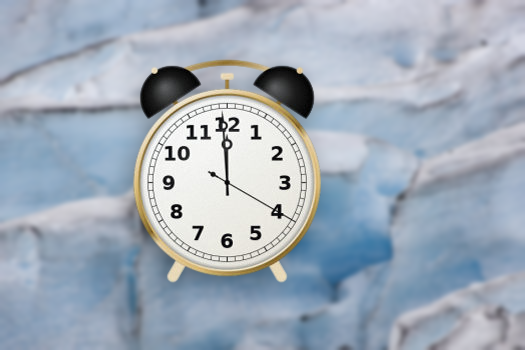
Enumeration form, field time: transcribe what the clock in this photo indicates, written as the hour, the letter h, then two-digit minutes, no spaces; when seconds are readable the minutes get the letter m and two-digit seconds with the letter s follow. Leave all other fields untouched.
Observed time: 11h59m20s
